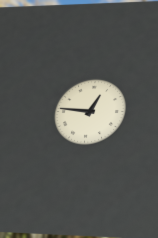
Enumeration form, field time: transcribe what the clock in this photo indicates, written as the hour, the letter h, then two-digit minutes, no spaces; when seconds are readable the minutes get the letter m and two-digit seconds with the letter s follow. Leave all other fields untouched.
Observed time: 12h46
